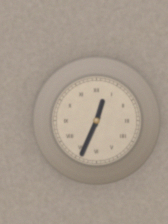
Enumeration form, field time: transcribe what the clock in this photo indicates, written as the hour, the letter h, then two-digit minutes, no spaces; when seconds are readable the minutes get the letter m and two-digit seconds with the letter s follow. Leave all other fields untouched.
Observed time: 12h34
